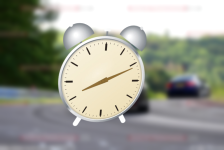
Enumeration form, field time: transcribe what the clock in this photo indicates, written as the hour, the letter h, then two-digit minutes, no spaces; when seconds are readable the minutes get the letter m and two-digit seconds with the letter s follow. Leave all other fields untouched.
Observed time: 8h11
